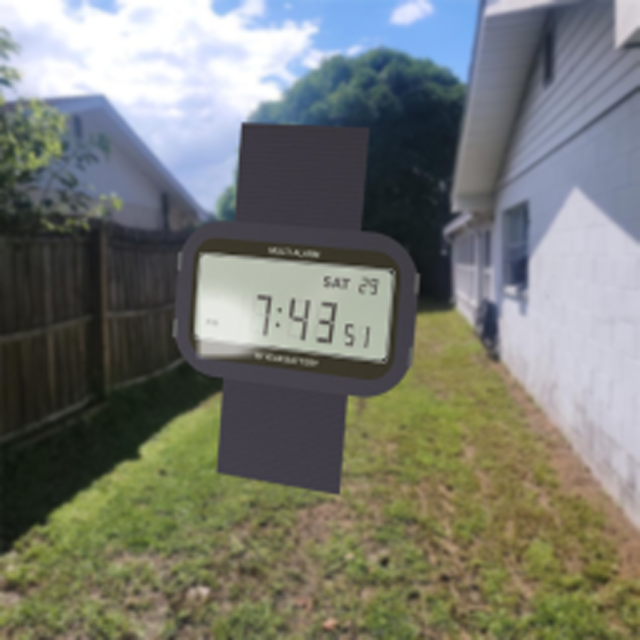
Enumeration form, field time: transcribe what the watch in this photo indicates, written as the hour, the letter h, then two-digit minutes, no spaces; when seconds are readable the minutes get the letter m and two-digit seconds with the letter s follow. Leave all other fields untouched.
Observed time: 7h43m51s
